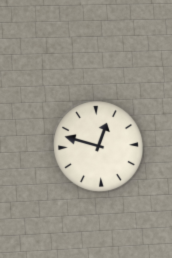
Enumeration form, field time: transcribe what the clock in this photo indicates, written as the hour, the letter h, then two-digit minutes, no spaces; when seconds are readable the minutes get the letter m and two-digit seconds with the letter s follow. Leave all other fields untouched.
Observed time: 12h48
